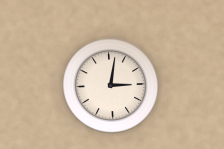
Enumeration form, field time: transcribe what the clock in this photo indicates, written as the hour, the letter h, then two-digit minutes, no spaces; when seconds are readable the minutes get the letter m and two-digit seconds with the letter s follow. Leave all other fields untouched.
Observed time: 3h02
